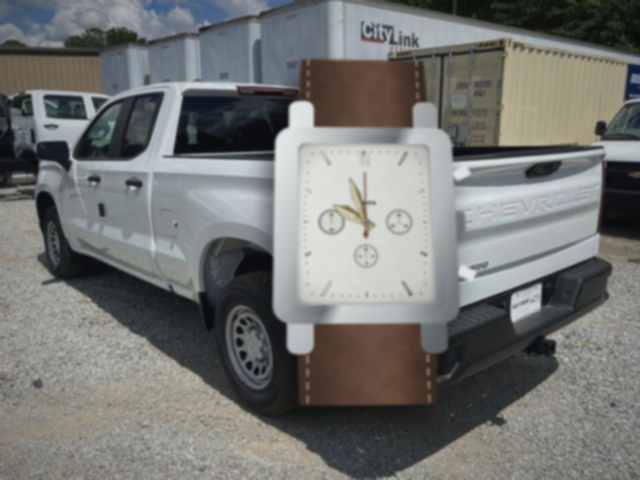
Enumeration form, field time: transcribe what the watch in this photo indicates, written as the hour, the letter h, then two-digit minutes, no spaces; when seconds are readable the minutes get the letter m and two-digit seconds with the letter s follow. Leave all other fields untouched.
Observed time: 9h57
